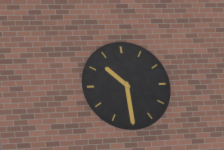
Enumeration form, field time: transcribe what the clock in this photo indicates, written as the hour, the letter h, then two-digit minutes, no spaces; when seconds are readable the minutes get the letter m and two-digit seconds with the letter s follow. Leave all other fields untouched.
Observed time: 10h30
